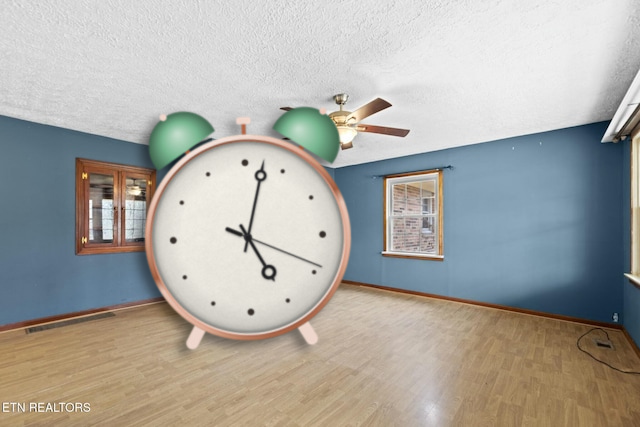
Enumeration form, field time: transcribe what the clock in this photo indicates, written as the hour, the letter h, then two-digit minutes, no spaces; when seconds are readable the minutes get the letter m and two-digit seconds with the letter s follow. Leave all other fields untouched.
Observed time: 5h02m19s
